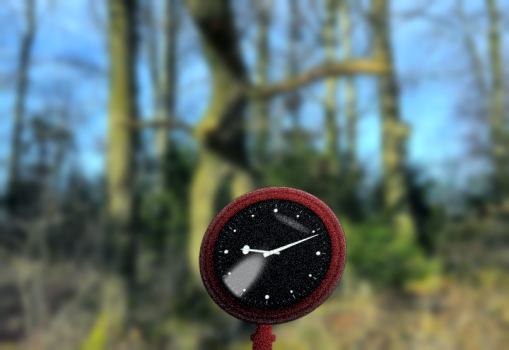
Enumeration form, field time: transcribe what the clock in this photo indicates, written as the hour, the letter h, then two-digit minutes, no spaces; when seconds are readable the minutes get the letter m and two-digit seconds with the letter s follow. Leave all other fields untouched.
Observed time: 9h11
